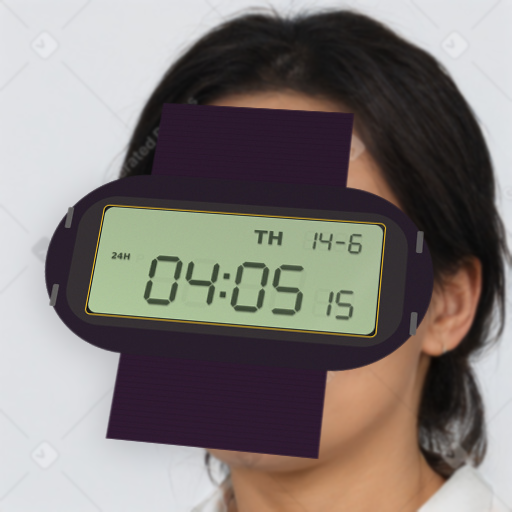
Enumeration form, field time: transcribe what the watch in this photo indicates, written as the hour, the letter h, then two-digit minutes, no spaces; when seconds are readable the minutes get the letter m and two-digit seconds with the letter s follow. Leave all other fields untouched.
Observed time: 4h05m15s
